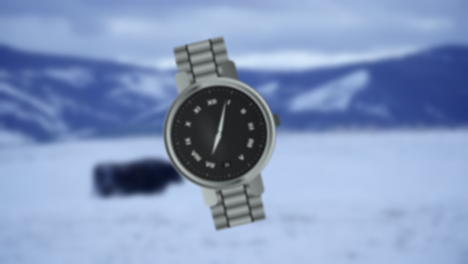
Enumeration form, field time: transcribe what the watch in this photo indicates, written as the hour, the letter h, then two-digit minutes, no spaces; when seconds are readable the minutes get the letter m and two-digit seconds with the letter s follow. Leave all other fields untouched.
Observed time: 7h04
